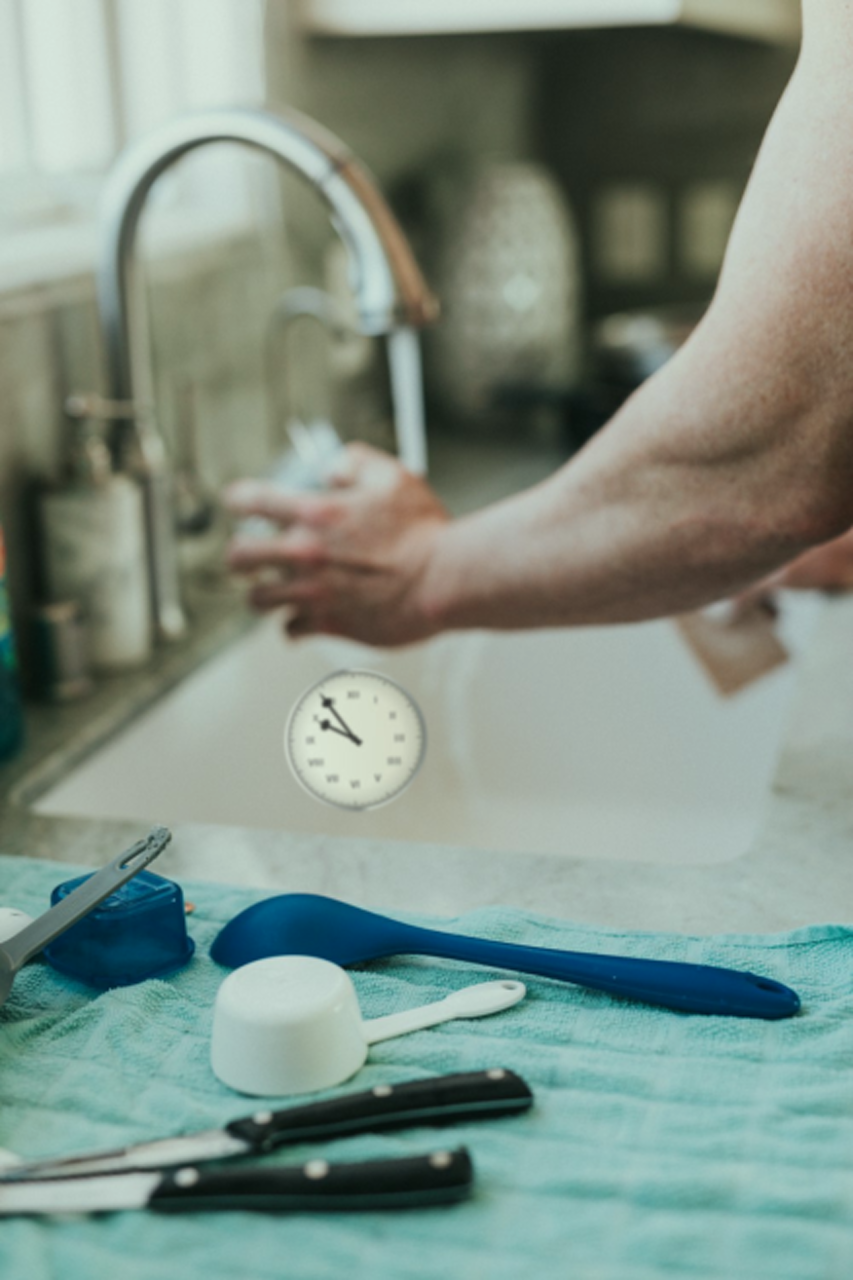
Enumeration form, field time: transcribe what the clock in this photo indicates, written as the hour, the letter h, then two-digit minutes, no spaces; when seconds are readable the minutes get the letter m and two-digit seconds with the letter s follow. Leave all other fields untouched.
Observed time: 9h54
